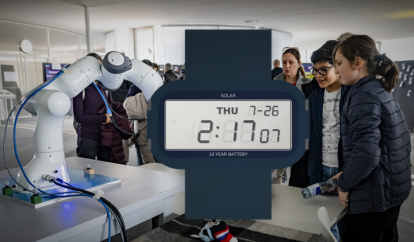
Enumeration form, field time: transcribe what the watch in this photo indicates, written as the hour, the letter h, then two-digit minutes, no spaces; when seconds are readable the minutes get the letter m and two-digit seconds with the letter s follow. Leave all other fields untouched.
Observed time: 2h17m07s
